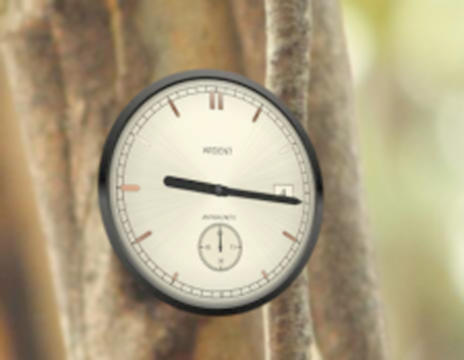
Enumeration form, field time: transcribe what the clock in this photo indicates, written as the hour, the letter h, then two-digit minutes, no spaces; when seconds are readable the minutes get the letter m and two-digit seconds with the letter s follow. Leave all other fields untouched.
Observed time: 9h16
